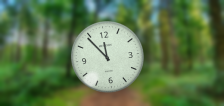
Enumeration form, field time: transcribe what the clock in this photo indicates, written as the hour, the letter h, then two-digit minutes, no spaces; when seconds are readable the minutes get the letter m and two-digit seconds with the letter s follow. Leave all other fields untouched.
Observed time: 11h54
